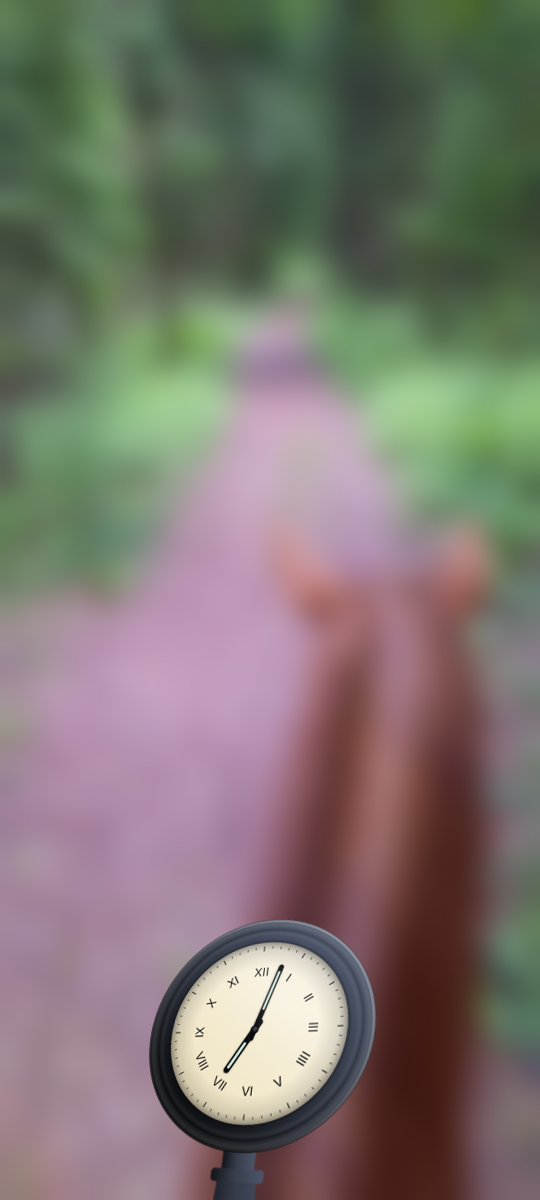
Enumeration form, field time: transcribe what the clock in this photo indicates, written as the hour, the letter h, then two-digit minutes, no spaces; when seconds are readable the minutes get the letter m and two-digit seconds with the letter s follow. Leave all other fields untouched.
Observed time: 7h03
